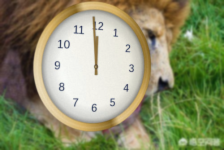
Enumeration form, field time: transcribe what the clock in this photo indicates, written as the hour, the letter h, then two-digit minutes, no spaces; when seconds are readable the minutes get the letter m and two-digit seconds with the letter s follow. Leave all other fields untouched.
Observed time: 11h59
